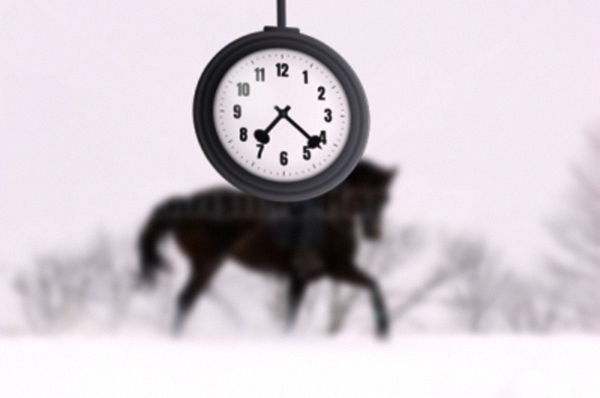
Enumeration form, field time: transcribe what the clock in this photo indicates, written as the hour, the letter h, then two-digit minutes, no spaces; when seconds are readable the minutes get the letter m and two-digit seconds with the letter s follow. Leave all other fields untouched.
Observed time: 7h22
